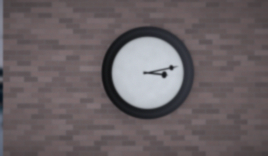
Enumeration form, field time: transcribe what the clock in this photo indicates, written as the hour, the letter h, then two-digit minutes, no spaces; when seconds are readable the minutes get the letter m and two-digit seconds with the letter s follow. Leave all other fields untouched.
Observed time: 3h13
